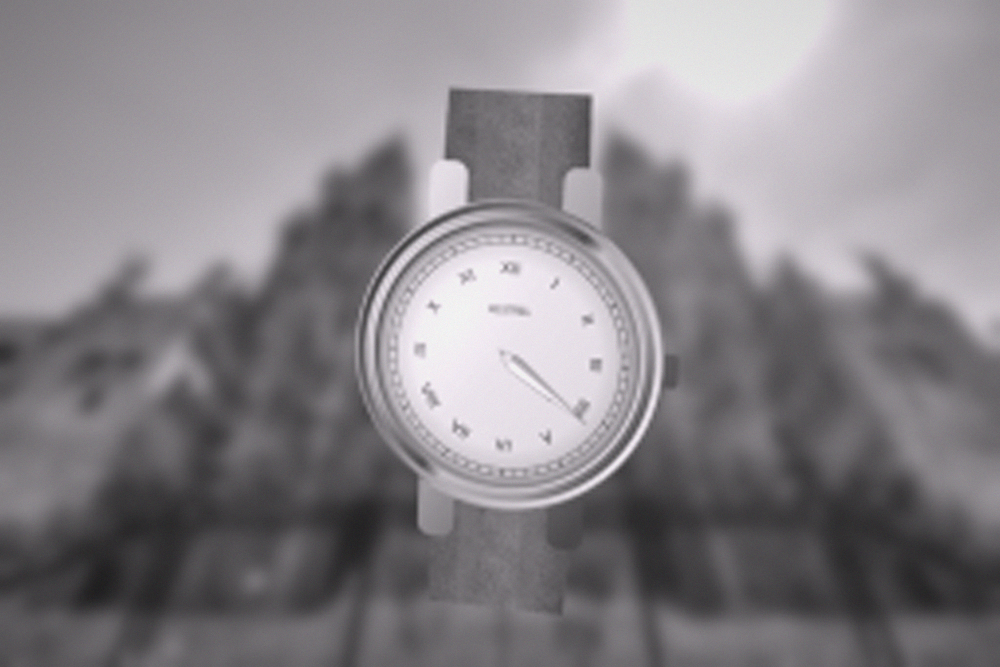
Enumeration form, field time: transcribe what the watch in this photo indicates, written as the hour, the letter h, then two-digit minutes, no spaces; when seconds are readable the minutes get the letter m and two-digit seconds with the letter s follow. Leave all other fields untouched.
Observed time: 4h21
